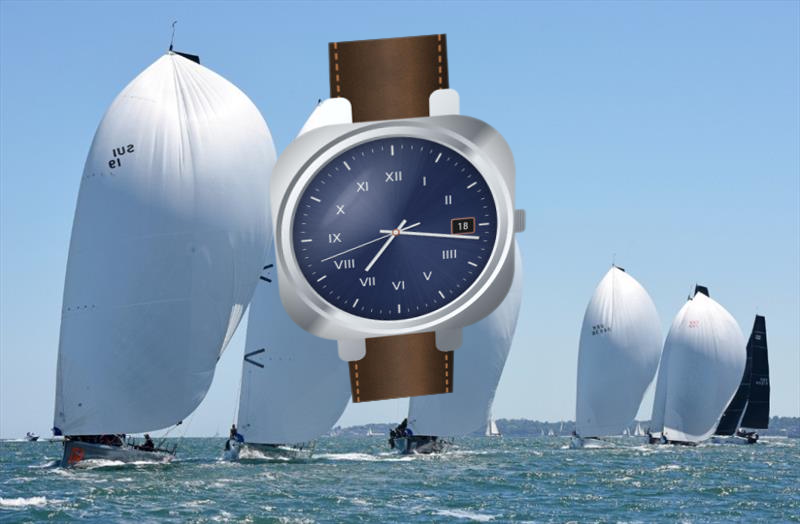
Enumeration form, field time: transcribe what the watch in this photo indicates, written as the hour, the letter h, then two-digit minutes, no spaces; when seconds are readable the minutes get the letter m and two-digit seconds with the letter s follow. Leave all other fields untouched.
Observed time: 7h16m42s
